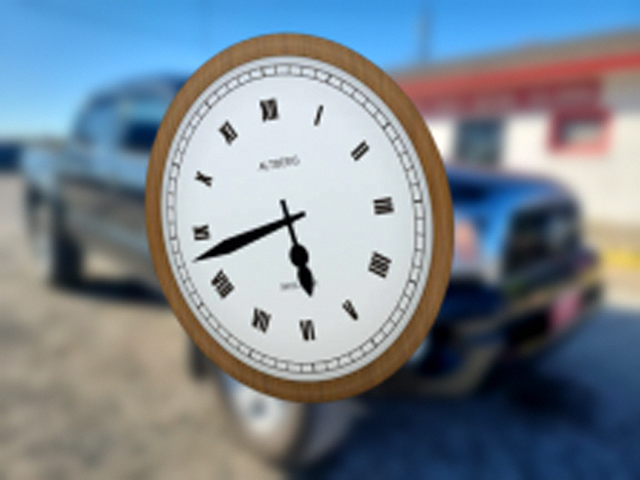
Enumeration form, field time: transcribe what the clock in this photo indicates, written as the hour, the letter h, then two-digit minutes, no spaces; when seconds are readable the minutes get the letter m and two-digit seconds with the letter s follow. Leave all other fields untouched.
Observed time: 5h43
